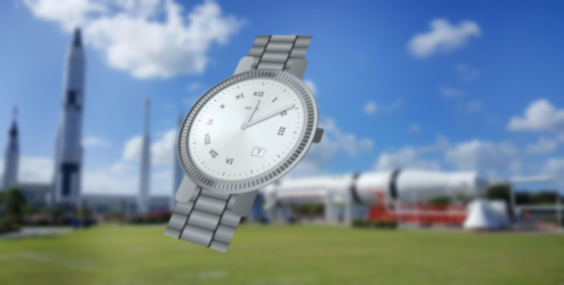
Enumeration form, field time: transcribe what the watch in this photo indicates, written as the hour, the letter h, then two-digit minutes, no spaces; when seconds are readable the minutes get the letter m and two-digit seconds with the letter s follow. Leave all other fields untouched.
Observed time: 12h09
